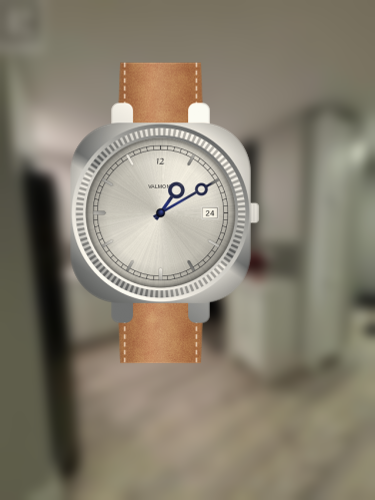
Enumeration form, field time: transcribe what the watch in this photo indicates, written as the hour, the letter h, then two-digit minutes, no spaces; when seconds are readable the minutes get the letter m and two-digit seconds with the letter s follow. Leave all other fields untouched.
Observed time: 1h10
